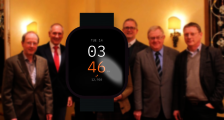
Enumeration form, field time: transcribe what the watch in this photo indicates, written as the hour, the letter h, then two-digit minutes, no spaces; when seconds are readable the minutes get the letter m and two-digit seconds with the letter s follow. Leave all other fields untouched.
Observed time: 3h46
